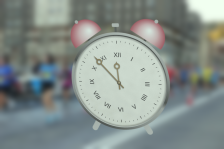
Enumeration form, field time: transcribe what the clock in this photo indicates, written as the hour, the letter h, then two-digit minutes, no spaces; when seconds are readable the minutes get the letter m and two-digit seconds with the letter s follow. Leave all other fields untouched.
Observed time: 11h53
